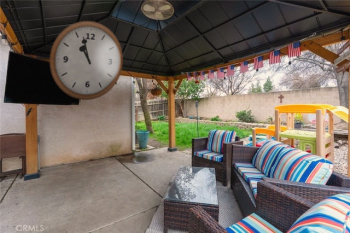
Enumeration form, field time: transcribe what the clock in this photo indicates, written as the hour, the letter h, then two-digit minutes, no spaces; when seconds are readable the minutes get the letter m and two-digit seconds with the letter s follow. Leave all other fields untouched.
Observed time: 10h57
